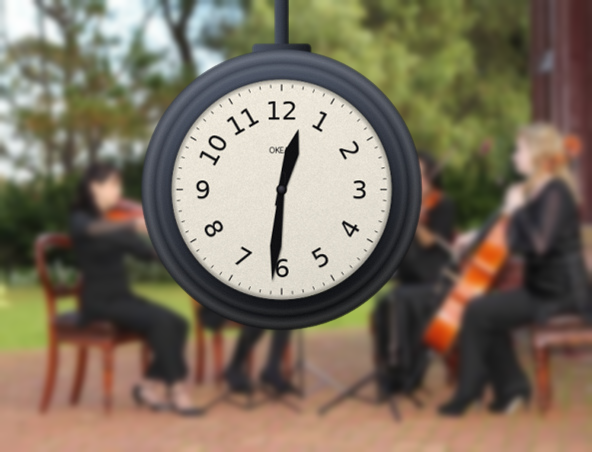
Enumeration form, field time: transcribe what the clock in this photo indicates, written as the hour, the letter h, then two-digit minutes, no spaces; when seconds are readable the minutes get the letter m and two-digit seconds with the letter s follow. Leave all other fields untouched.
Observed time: 12h31
